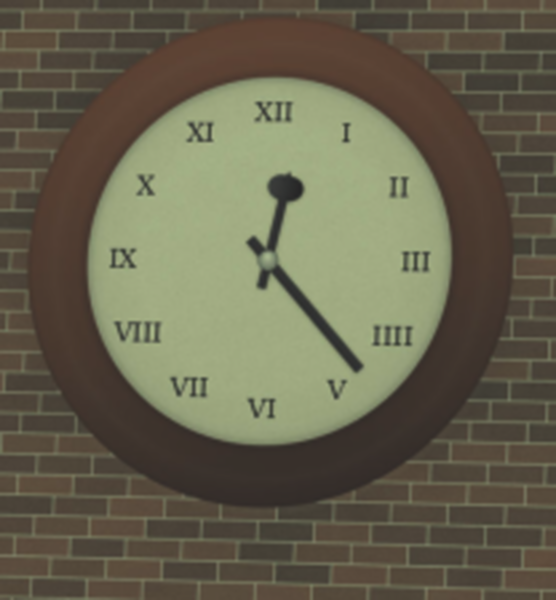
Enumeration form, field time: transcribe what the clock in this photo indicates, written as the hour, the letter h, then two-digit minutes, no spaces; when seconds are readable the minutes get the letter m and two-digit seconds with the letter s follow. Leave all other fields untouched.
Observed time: 12h23
